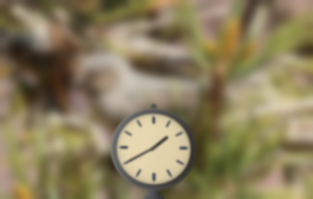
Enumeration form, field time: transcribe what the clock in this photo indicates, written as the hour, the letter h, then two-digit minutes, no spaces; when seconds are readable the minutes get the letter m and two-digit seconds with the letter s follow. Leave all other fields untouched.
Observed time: 1h40
